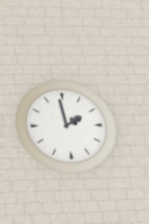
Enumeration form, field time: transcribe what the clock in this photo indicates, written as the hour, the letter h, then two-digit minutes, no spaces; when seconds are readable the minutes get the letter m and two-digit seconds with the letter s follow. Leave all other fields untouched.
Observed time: 1h59
